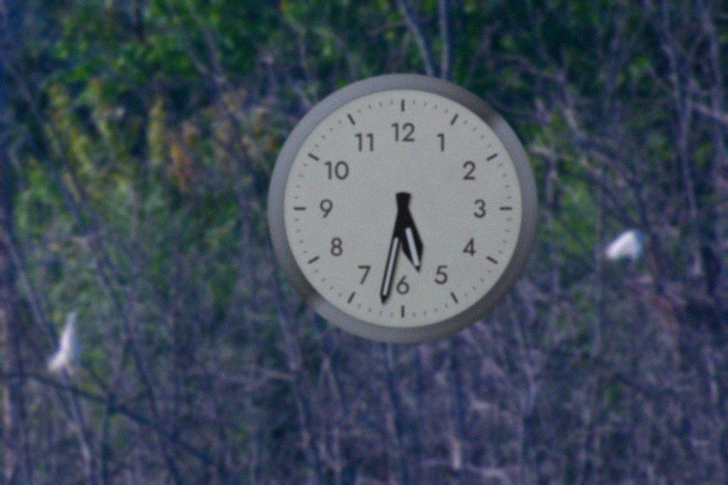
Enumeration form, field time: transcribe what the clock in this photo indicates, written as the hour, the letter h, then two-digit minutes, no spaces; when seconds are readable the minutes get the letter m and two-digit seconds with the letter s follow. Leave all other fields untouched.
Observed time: 5h32
